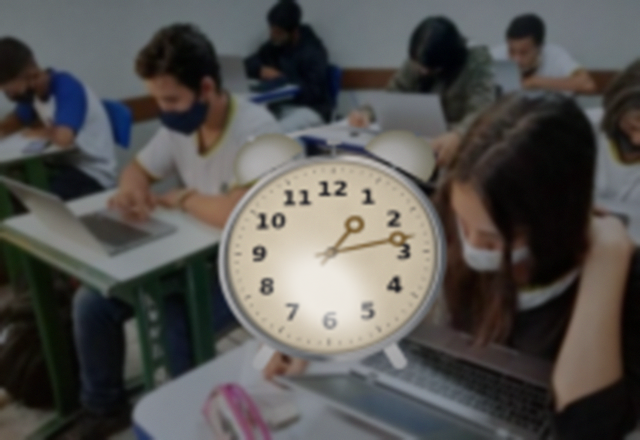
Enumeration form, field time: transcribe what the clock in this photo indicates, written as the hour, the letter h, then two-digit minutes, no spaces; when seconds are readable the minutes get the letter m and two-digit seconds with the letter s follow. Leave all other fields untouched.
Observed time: 1h13
